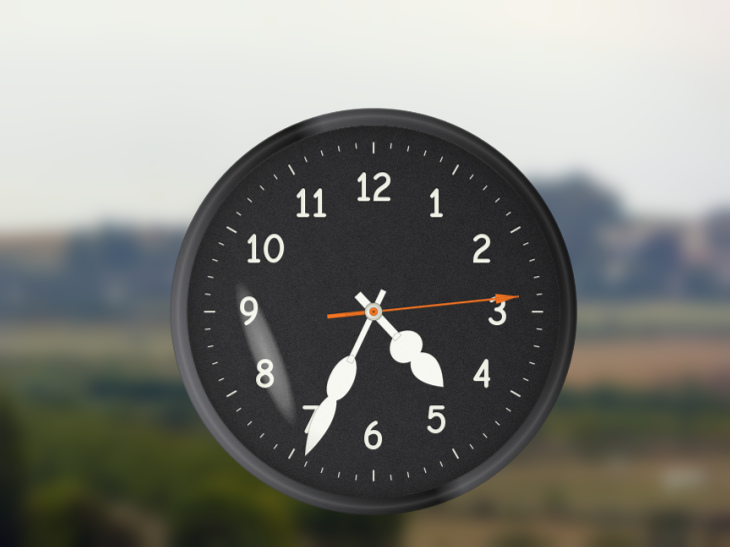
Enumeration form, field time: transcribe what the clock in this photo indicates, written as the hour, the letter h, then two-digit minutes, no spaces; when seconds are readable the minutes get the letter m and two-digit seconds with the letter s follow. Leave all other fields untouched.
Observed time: 4h34m14s
